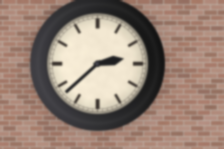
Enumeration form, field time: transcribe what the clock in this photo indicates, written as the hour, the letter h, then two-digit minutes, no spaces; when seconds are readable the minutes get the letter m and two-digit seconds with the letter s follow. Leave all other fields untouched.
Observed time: 2h38
